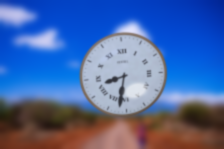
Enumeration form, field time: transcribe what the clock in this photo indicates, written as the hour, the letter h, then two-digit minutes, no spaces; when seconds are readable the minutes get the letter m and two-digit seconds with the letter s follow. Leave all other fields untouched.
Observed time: 8h32
